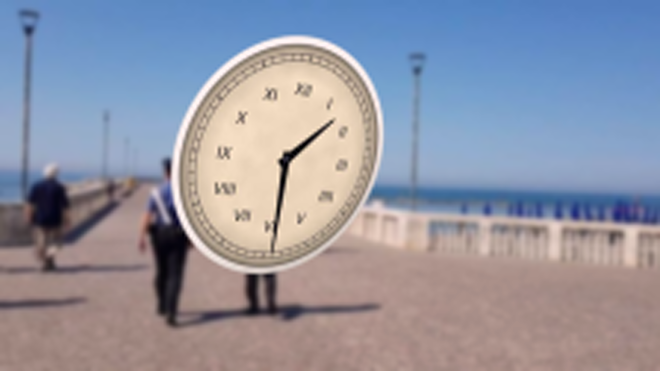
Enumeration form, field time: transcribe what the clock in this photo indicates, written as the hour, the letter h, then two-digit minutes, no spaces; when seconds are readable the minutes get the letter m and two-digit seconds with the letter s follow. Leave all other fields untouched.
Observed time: 1h29
